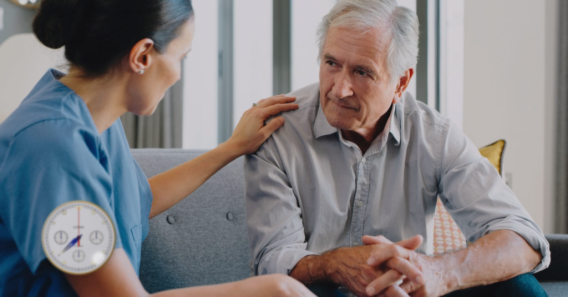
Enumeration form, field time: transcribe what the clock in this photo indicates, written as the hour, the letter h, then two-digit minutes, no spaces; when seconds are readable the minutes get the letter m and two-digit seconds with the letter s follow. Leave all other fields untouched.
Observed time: 7h38
